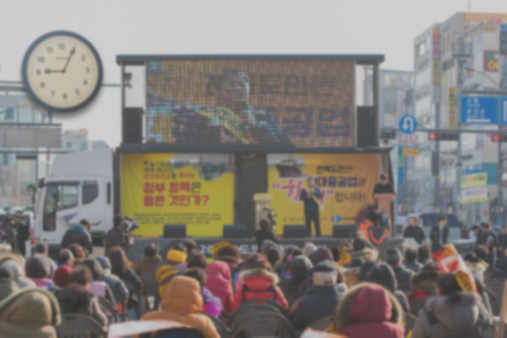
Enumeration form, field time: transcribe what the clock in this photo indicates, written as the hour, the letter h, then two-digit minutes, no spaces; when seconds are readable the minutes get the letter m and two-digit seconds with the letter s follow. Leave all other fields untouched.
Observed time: 9h05
